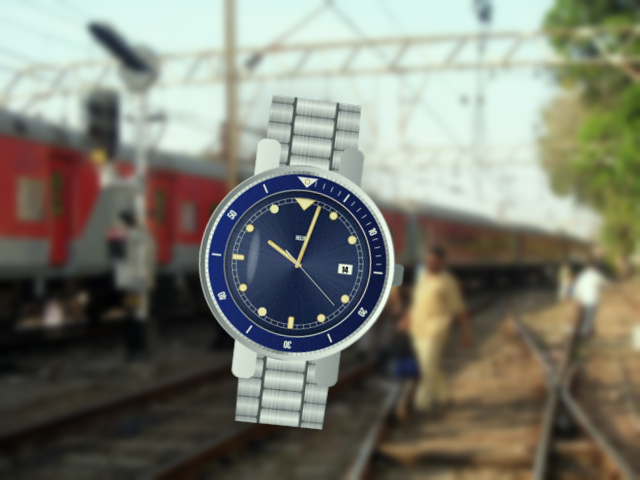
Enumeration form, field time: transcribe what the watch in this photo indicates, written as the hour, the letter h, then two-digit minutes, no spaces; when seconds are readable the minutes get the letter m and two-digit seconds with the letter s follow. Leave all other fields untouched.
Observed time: 10h02m22s
